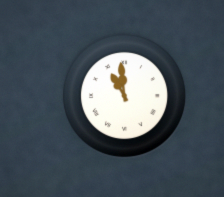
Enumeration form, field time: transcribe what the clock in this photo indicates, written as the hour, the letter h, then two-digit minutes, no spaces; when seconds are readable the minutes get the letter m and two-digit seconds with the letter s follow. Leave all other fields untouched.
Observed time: 10h59
